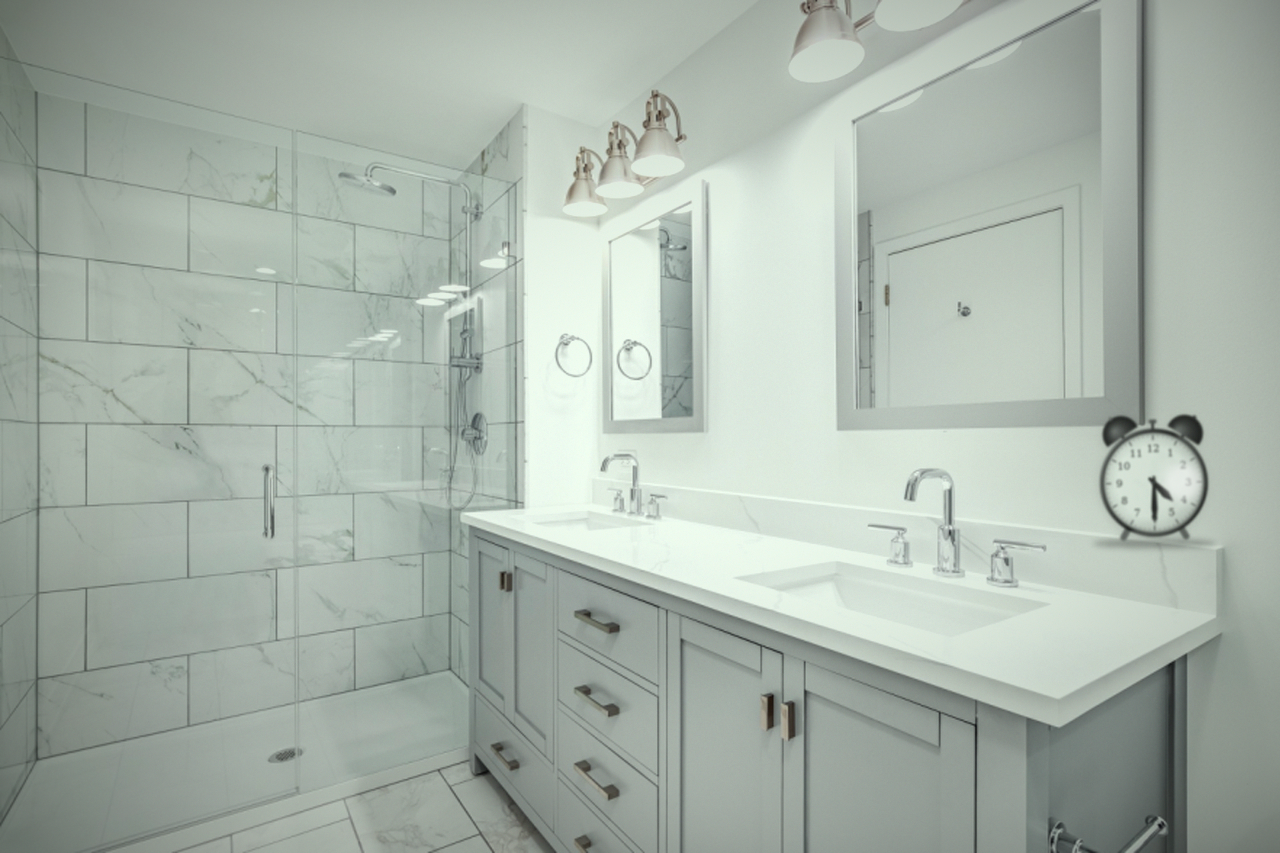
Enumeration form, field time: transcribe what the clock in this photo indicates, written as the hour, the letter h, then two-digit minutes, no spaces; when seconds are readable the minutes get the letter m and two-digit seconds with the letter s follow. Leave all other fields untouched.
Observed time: 4h30
